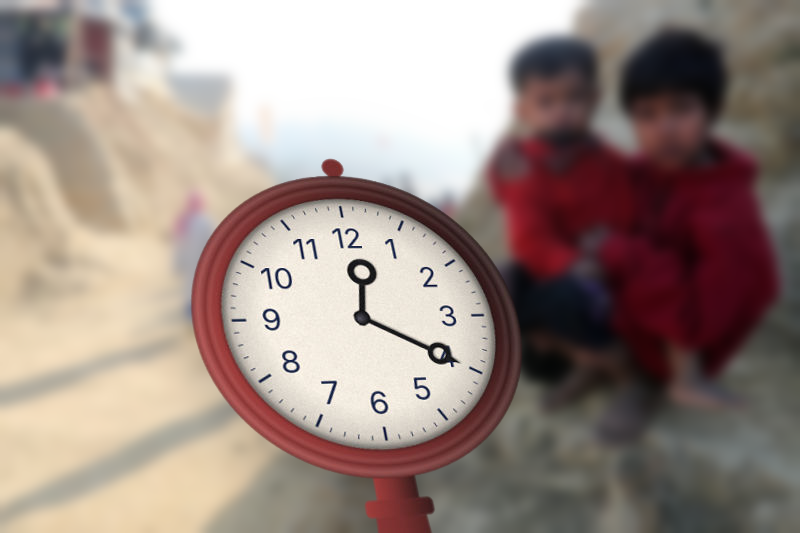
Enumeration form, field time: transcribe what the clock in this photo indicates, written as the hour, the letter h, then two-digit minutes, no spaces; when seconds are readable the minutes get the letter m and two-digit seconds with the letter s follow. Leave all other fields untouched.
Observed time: 12h20
